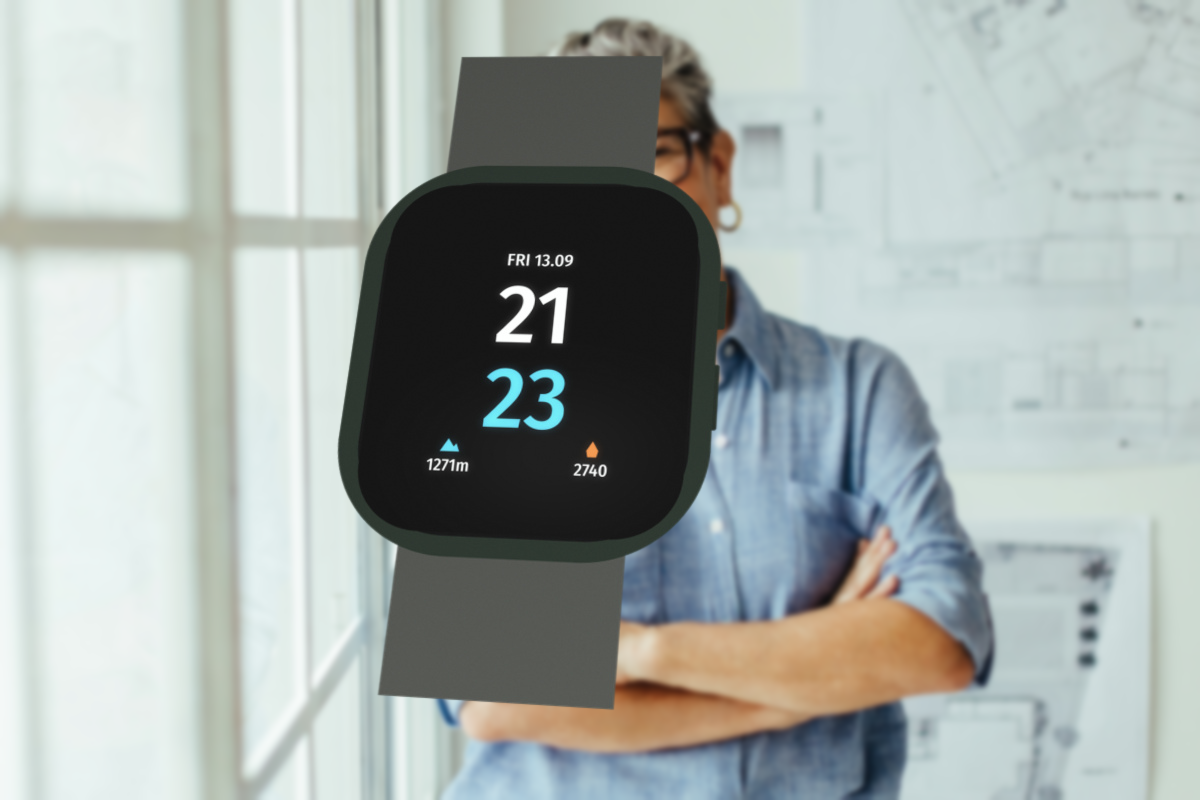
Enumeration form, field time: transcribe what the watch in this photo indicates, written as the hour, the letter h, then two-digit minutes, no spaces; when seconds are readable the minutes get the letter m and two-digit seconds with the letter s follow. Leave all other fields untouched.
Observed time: 21h23
